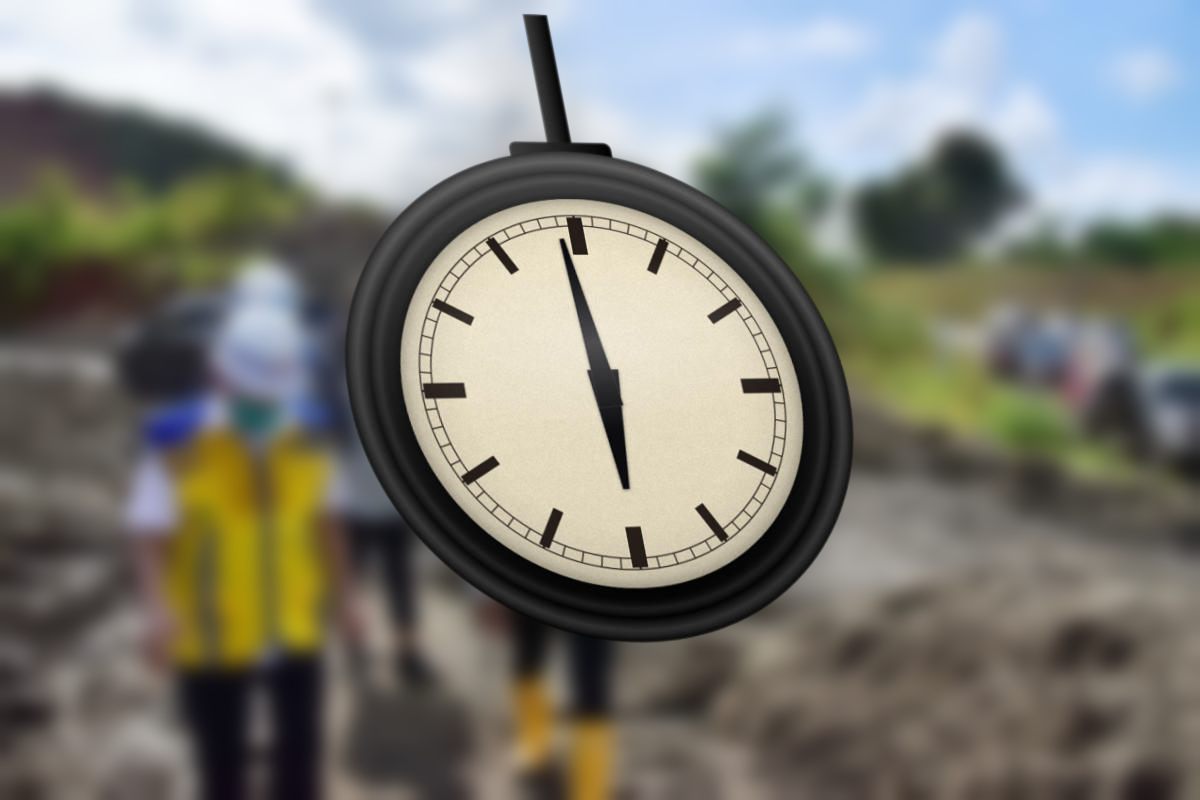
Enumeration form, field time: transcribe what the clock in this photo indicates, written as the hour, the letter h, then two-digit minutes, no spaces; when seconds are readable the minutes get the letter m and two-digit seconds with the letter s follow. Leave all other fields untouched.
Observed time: 5h59
